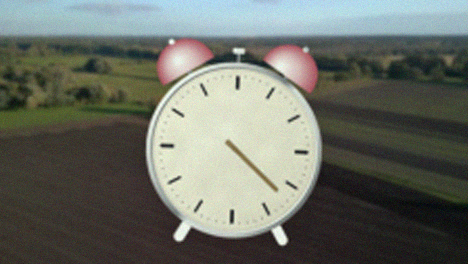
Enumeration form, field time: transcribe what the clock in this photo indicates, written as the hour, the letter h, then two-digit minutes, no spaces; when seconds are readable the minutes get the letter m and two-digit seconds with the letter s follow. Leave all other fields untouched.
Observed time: 4h22
